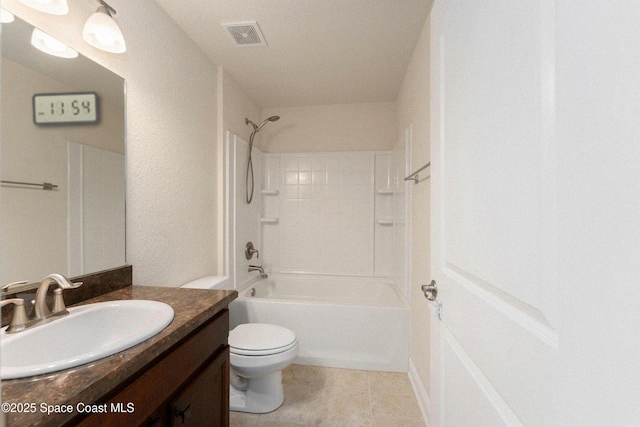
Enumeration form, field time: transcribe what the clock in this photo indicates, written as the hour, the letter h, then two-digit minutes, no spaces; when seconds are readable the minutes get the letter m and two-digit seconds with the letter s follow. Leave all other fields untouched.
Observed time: 11h54
